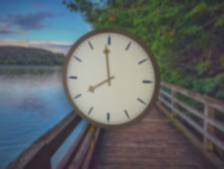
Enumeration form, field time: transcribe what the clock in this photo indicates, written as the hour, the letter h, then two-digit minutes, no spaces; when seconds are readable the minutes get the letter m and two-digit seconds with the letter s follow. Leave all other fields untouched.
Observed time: 7h59
